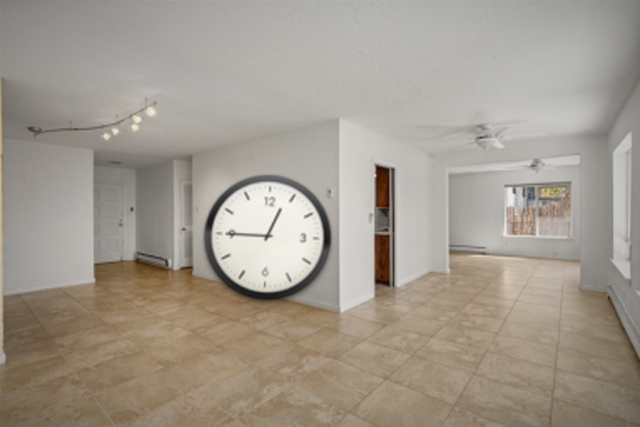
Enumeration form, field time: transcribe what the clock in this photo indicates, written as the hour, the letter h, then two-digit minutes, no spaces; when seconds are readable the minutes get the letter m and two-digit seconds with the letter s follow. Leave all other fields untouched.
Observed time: 12h45
